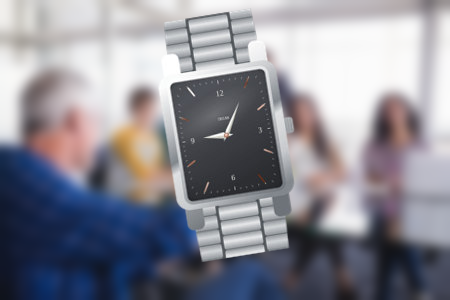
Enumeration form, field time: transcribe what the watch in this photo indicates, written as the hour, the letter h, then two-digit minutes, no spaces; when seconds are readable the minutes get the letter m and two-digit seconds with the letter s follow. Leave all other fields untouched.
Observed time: 9h05
